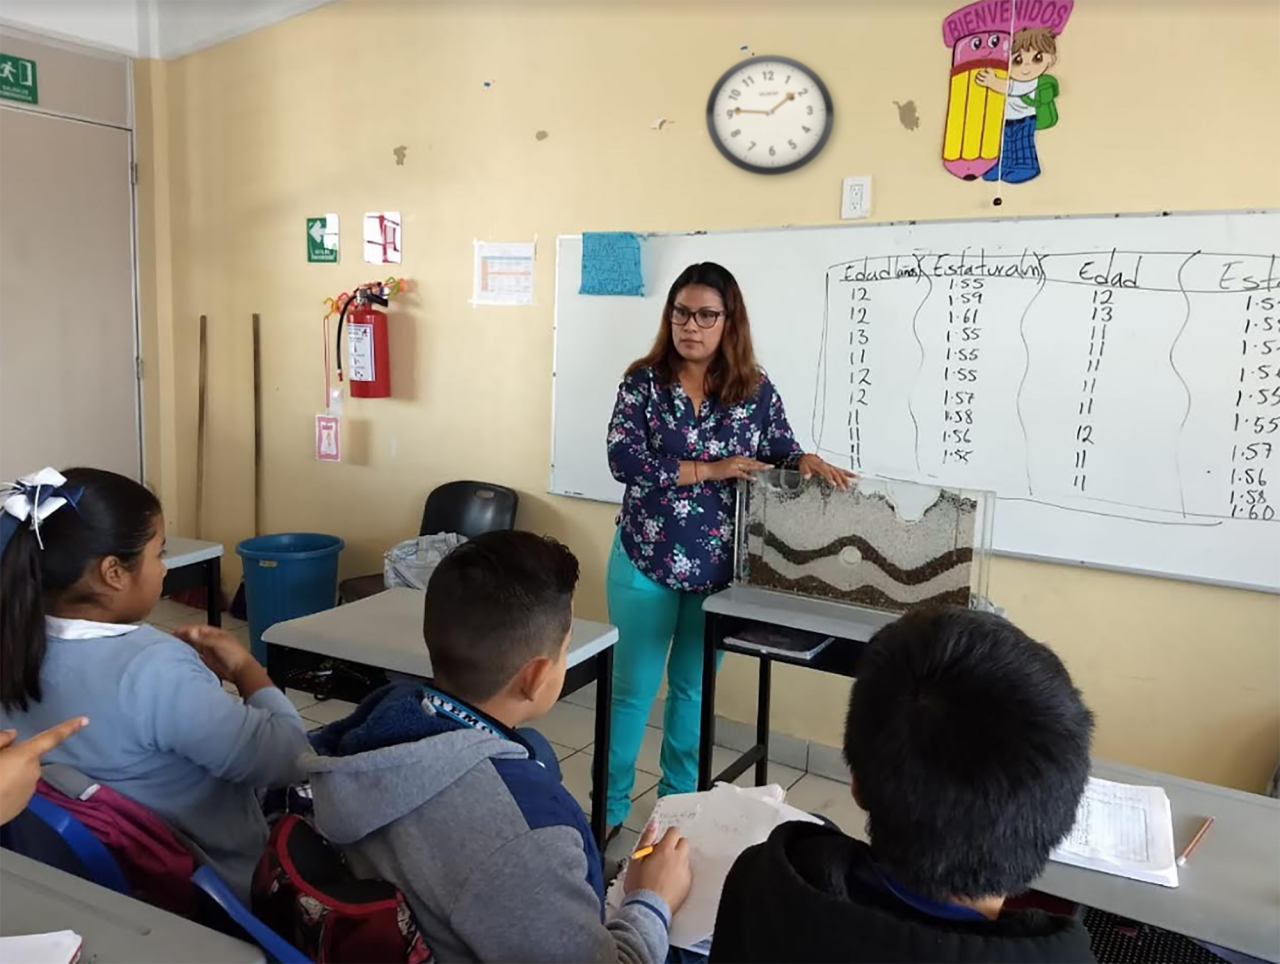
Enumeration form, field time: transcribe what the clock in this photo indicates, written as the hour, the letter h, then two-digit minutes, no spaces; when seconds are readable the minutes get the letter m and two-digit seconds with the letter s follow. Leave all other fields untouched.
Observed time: 1h46
